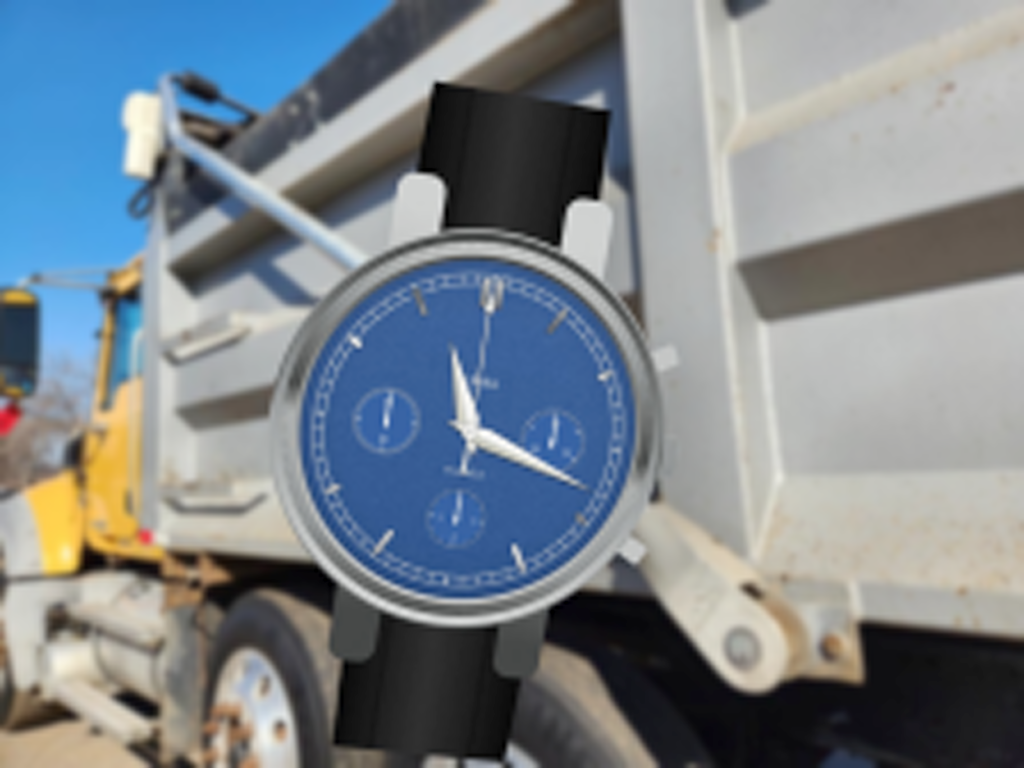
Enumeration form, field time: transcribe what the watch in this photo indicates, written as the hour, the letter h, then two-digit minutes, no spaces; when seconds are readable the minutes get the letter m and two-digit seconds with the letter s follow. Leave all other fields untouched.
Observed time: 11h18
